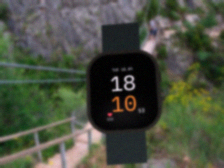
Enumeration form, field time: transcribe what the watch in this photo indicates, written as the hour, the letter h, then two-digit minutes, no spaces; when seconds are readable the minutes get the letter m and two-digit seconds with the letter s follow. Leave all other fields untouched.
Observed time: 18h10
